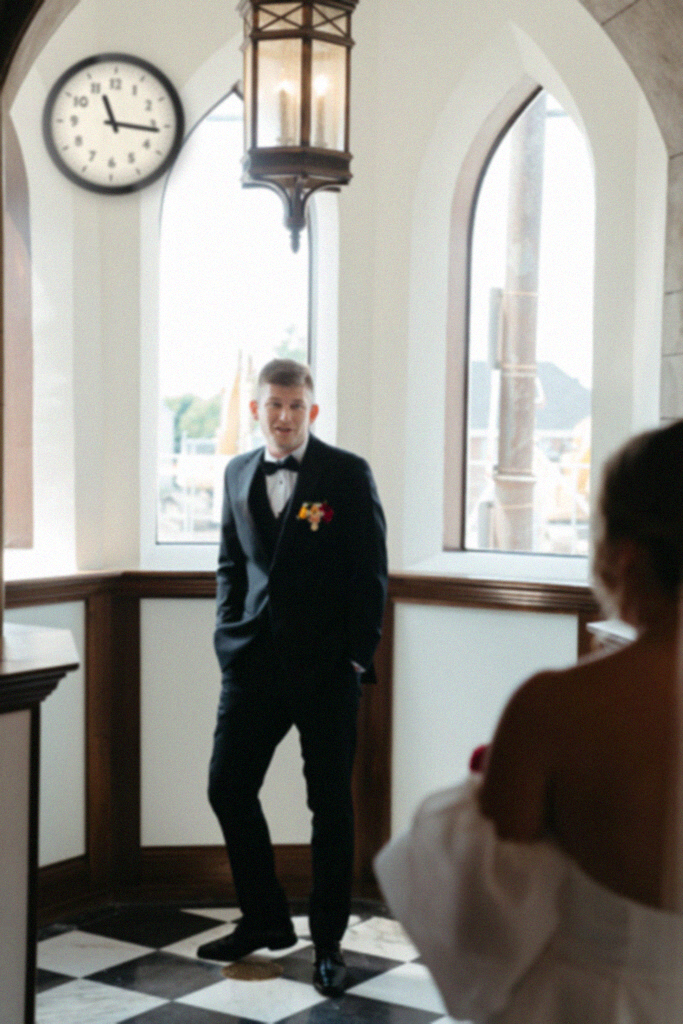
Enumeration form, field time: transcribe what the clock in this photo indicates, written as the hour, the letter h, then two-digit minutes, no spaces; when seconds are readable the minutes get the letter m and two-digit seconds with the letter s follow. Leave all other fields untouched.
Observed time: 11h16
